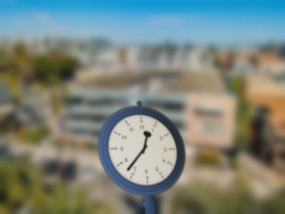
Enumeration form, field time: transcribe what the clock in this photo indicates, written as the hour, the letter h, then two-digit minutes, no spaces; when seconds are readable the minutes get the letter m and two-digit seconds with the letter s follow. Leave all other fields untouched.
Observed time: 12h37
